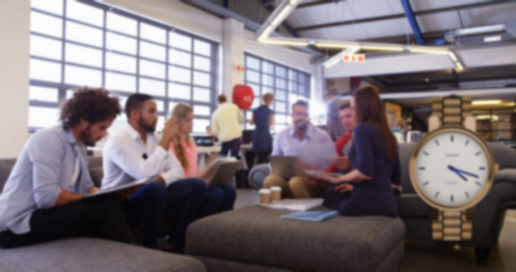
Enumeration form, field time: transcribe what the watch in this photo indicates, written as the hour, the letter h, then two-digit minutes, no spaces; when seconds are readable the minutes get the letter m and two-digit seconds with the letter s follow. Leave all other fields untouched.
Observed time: 4h18
